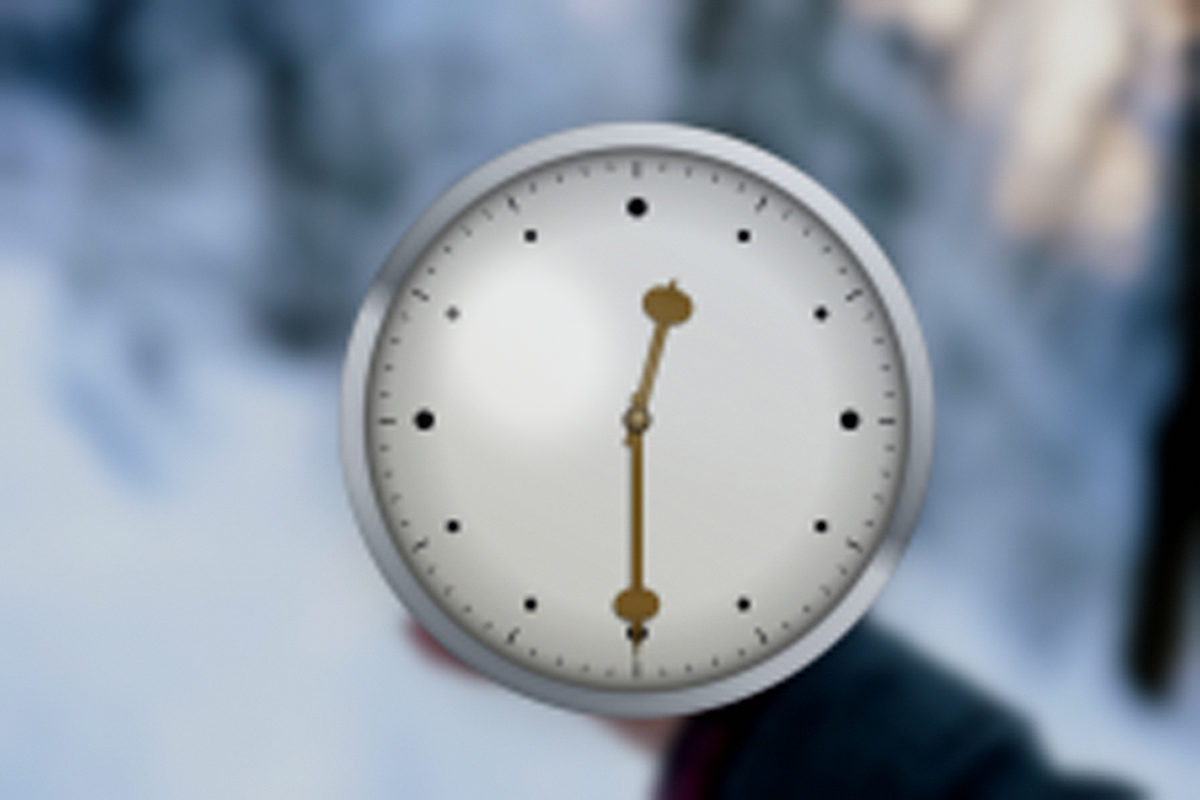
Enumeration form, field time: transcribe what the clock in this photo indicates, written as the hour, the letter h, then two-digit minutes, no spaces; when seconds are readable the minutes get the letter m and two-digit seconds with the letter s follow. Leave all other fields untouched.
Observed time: 12h30
